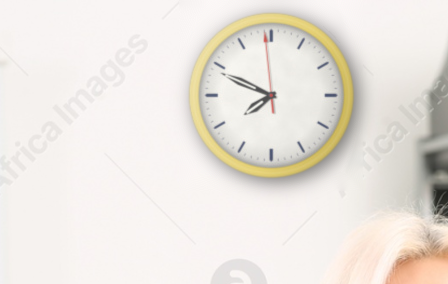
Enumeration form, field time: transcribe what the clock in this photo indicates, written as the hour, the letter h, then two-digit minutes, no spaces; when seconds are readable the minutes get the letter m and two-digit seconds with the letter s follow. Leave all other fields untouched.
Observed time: 7h48m59s
